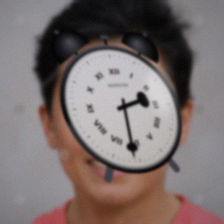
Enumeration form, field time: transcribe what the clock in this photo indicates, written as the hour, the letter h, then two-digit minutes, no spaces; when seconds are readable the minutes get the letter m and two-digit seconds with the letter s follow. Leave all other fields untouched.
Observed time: 2h31
